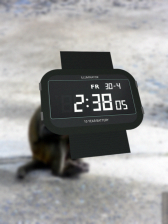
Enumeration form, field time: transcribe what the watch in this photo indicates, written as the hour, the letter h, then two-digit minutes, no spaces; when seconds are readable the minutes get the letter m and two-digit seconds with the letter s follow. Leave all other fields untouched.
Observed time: 2h38m05s
